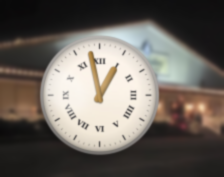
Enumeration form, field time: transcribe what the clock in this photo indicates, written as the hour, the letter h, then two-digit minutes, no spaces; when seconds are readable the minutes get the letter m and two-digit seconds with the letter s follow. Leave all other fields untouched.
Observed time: 12h58
